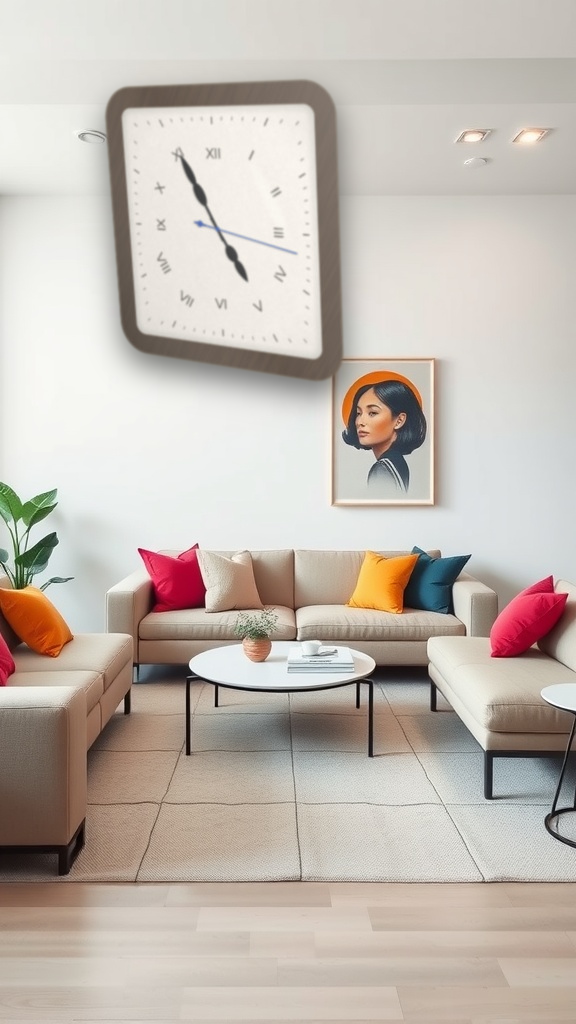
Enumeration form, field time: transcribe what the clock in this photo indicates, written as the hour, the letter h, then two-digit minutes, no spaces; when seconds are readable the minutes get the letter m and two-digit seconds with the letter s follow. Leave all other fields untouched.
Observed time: 4h55m17s
